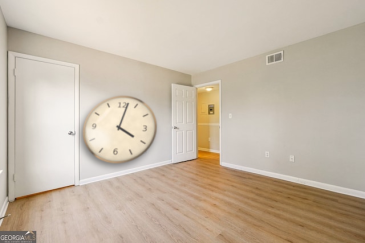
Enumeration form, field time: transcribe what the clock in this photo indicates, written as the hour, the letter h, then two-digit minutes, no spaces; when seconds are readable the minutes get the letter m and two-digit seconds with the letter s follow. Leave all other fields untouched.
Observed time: 4h02
